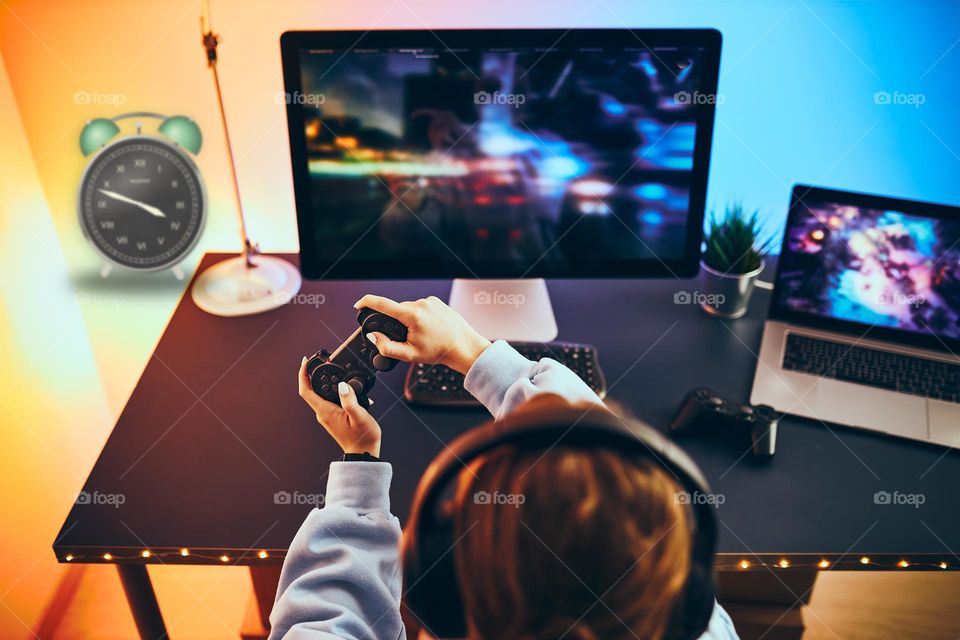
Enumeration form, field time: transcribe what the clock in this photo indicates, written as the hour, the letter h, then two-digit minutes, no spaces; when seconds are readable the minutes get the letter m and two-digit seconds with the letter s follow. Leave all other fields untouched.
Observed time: 3h48
